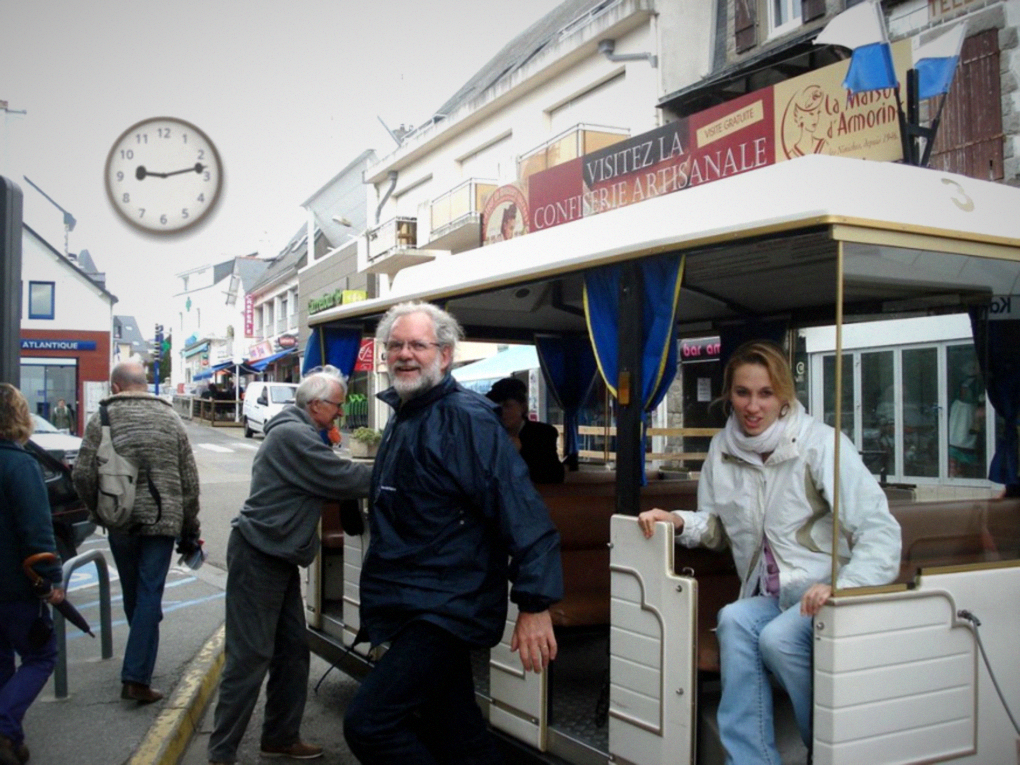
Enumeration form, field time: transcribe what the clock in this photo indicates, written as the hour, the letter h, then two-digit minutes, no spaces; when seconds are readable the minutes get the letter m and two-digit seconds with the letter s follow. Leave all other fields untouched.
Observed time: 9h13
